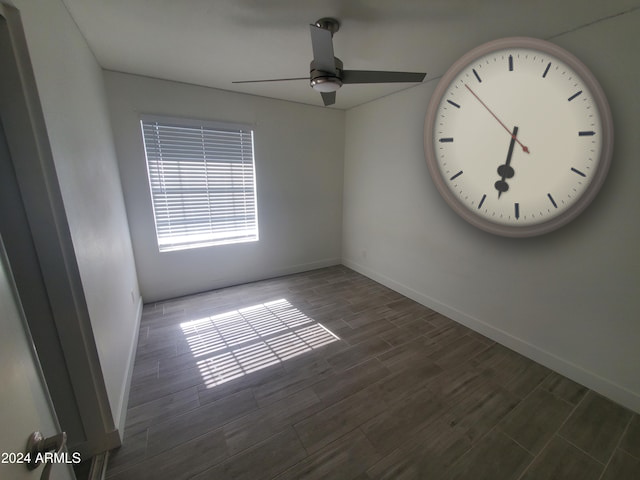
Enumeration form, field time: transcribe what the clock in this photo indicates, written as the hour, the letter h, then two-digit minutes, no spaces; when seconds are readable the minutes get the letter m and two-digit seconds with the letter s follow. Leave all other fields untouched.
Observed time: 6h32m53s
